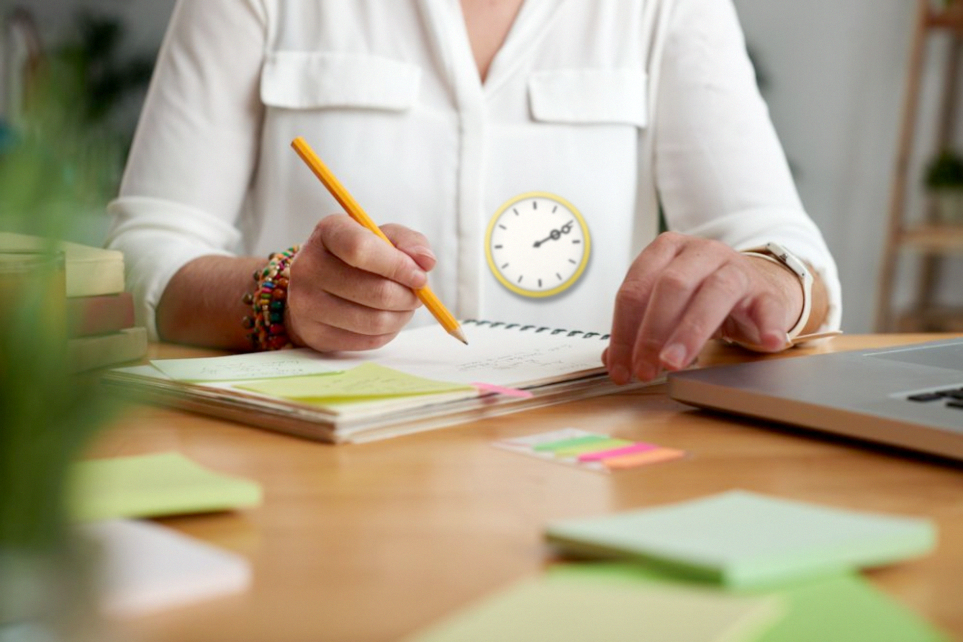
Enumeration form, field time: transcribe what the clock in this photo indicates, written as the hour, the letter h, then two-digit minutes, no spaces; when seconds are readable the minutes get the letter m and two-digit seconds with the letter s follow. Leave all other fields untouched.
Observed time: 2h11
